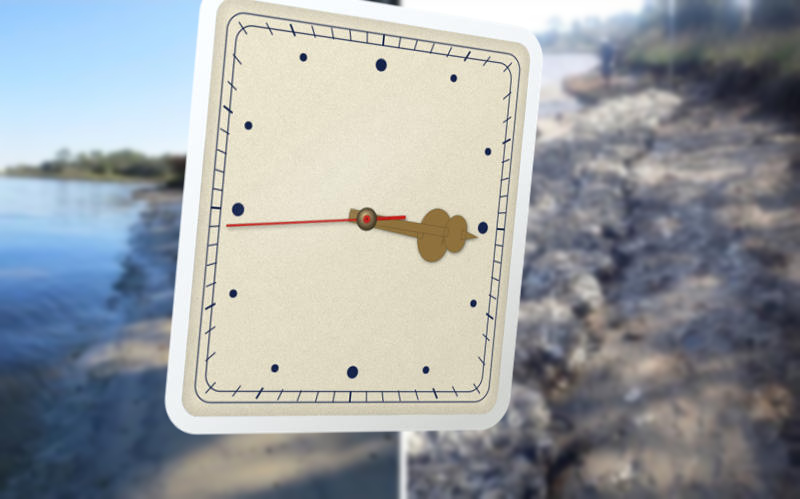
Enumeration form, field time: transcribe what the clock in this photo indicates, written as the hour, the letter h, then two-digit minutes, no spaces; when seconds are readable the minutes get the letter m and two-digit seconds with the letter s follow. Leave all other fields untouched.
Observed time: 3h15m44s
